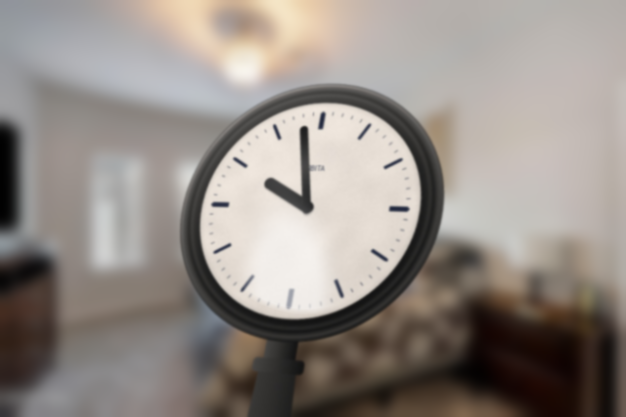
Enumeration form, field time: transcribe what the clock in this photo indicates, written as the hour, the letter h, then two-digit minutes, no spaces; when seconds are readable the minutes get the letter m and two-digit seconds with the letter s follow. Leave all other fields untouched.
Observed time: 9h58
